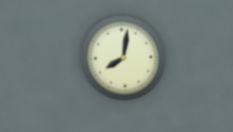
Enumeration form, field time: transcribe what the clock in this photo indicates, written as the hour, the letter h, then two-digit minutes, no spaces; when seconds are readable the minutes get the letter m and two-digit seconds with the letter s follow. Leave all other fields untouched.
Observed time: 8h02
